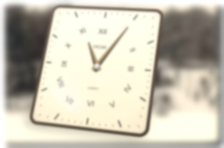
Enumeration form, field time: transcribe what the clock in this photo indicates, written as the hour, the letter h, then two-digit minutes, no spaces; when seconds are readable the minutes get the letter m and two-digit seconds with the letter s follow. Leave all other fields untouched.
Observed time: 11h05
